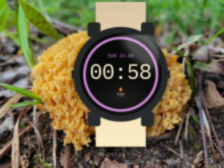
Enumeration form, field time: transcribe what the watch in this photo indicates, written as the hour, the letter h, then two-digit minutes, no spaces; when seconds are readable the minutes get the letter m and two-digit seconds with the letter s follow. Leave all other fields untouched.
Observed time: 0h58
